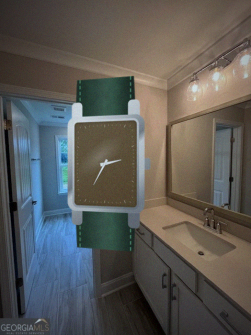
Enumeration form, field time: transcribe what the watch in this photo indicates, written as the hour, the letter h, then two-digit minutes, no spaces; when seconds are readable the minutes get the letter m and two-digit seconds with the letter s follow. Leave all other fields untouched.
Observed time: 2h35
